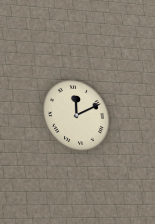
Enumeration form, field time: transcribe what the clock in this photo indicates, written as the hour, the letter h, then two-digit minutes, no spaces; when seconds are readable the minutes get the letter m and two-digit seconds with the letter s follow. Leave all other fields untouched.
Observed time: 12h11
